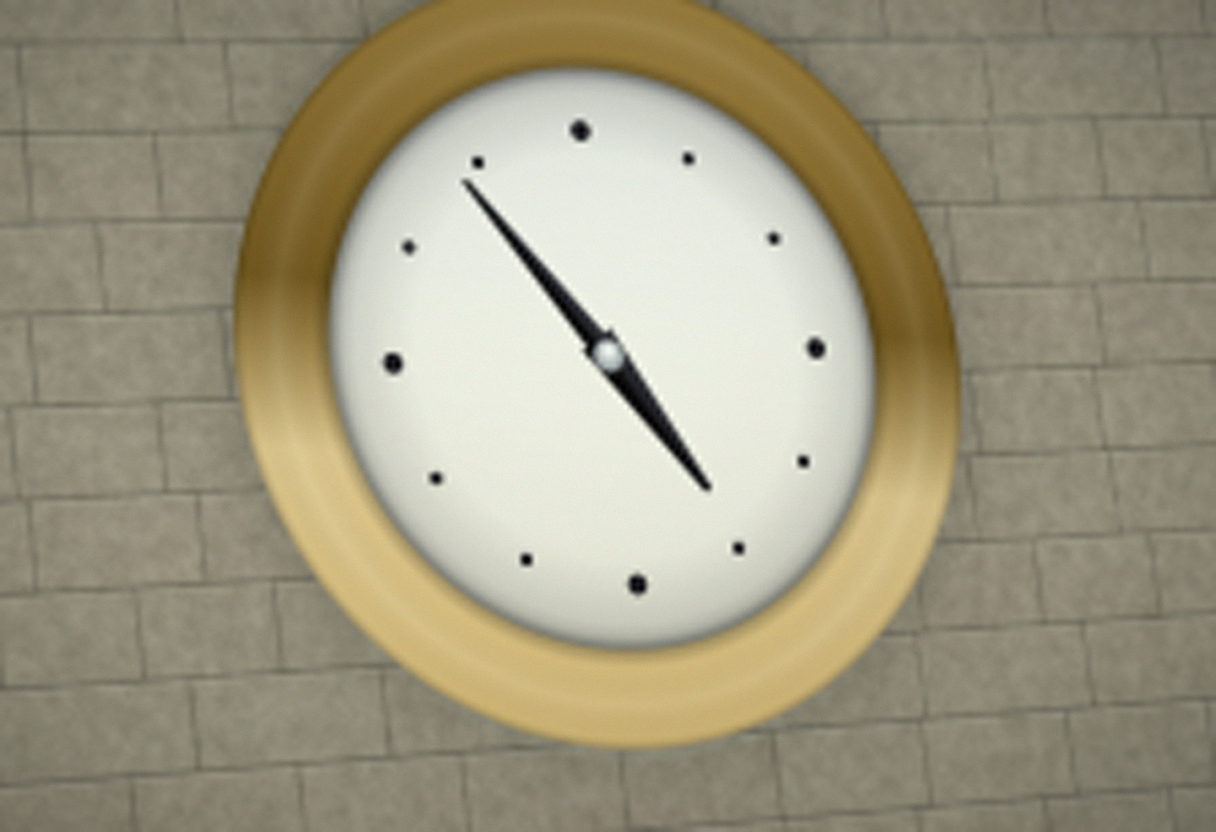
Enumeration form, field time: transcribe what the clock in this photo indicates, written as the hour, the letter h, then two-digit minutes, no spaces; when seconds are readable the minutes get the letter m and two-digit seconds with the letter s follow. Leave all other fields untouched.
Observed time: 4h54
